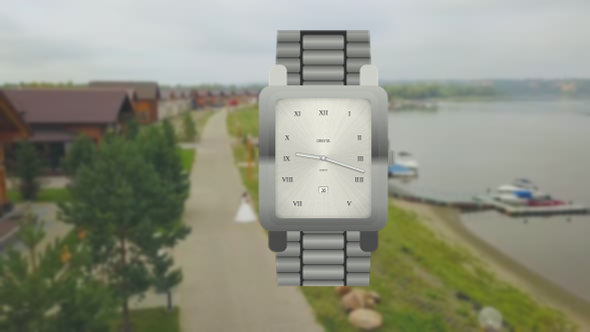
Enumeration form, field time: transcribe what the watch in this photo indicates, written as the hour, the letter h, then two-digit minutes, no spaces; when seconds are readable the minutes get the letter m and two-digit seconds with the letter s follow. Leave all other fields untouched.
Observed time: 9h18
